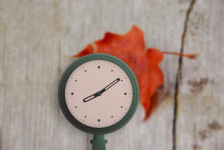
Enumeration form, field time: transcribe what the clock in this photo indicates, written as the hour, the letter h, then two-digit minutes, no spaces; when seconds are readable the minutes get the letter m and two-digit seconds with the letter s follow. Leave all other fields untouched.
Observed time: 8h09
